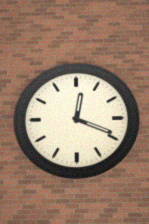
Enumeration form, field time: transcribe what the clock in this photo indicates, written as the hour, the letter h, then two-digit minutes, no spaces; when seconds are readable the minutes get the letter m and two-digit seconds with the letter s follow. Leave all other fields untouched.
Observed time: 12h19
